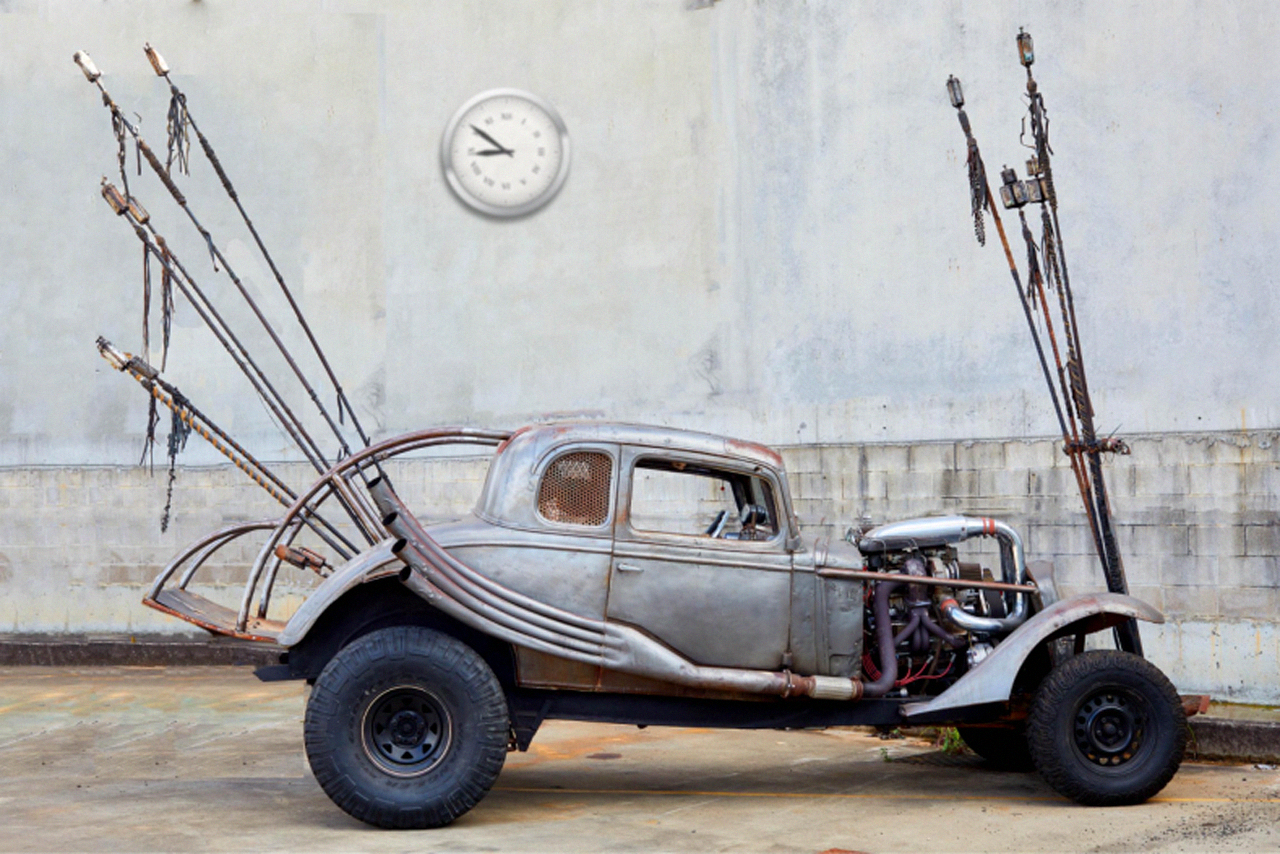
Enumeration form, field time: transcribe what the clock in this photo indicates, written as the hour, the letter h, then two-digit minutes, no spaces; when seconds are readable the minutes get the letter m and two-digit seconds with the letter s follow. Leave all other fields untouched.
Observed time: 8h51
